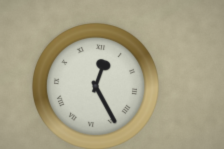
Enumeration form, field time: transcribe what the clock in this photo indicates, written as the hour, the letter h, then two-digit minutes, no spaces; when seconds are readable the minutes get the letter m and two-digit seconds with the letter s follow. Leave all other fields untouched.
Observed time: 12h24
